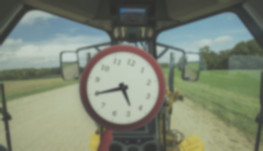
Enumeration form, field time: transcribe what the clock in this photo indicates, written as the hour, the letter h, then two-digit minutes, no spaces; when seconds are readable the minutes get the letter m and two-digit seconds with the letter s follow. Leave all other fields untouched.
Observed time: 4h40
